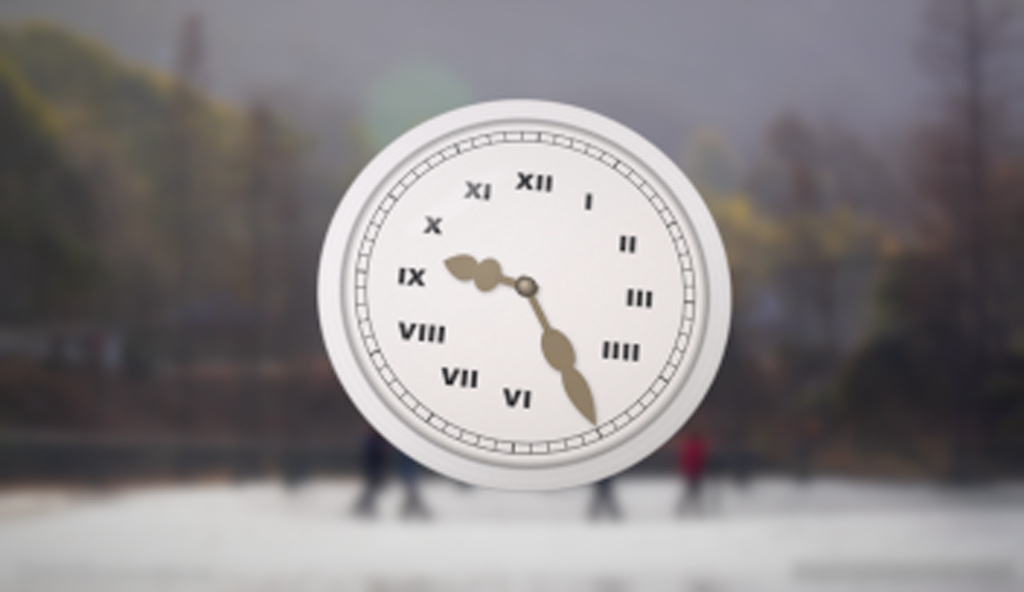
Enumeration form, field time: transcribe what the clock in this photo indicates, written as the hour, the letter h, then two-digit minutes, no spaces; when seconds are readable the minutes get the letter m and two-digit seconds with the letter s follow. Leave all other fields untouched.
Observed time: 9h25
